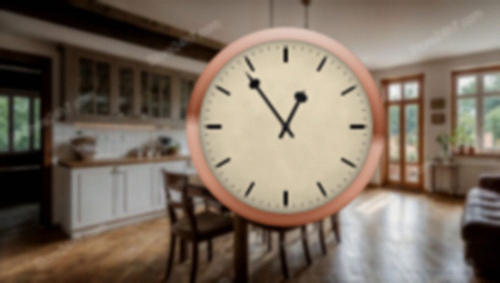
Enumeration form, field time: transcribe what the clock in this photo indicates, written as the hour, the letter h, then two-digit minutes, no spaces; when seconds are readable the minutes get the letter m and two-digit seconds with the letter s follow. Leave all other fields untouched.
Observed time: 12h54
